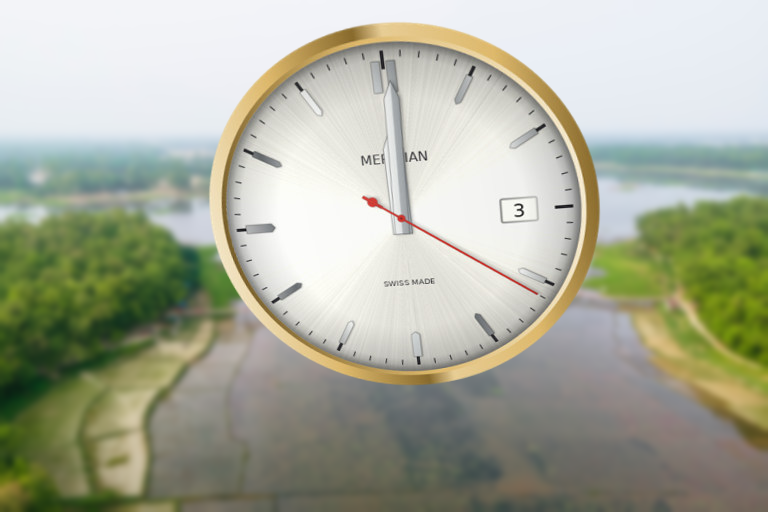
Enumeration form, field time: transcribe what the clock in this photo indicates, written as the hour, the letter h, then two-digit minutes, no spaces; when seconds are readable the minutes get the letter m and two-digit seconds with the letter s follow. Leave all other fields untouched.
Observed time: 12h00m21s
